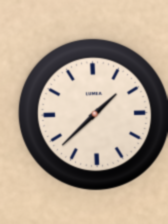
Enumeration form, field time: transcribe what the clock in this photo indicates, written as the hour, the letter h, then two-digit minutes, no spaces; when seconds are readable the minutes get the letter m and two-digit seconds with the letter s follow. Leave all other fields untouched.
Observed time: 1h38
